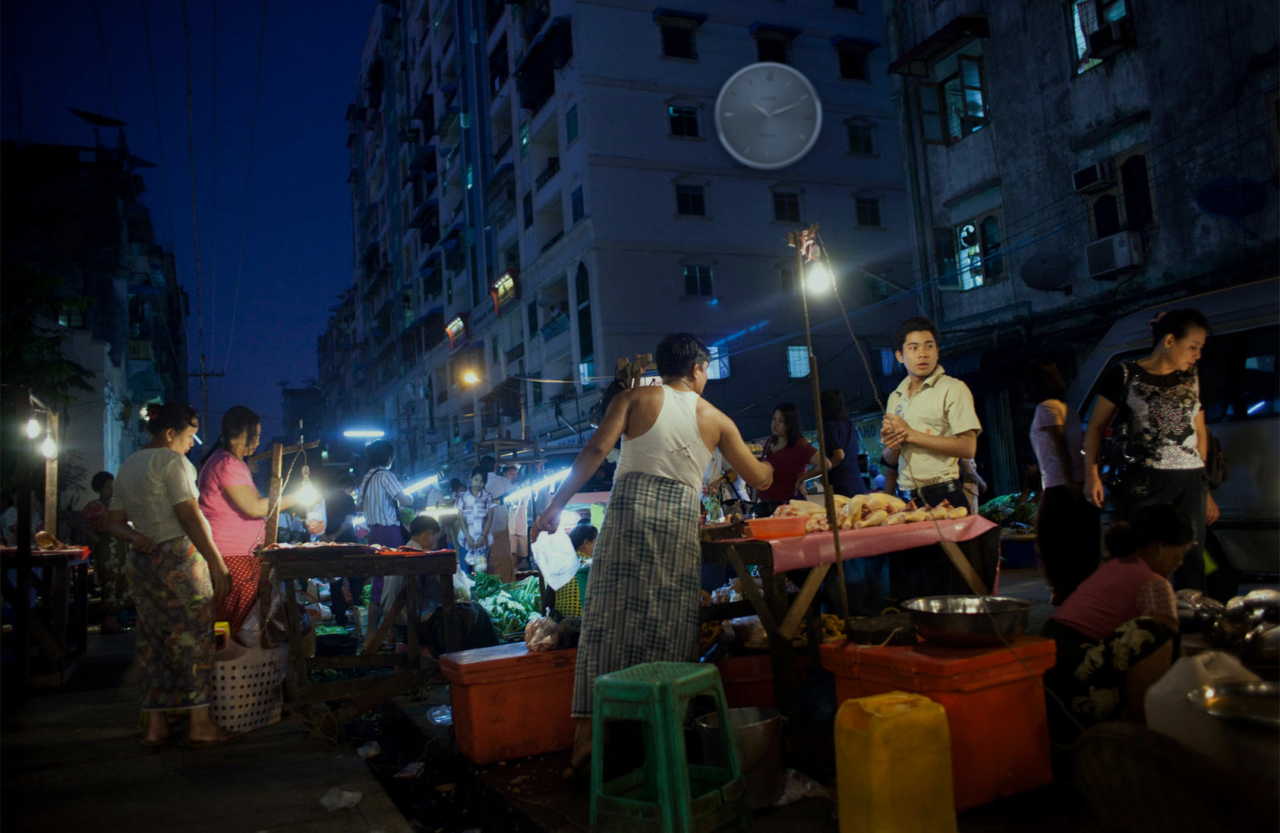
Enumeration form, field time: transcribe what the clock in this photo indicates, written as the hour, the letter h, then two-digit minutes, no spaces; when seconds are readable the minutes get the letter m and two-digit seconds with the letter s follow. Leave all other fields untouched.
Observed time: 10h11
